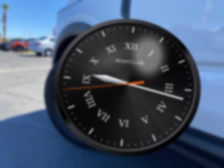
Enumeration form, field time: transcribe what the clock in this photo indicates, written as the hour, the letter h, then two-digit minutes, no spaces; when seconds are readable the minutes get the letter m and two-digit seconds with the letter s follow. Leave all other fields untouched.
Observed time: 9h16m43s
